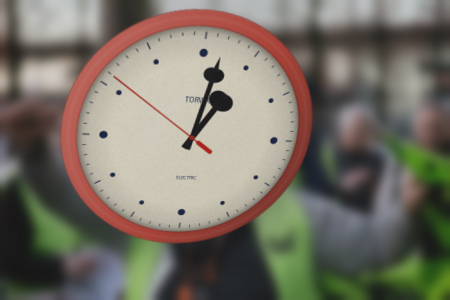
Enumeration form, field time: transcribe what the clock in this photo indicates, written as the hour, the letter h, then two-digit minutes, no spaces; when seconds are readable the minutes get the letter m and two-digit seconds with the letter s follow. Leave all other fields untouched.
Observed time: 1h01m51s
